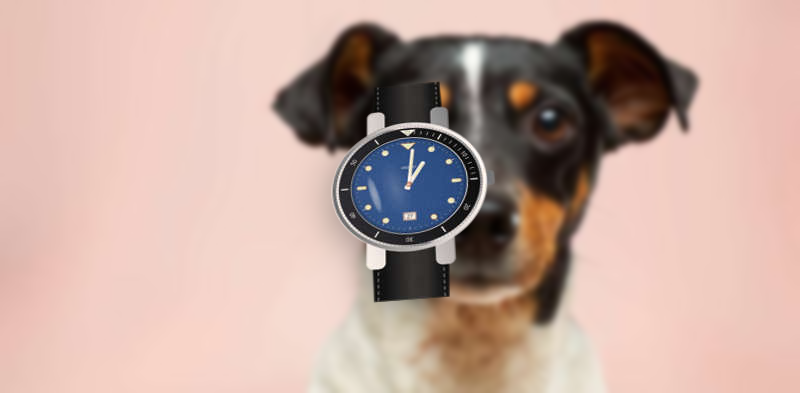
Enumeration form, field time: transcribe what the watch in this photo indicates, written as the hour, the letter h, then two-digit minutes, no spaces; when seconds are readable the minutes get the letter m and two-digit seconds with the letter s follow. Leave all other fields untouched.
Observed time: 1h01
